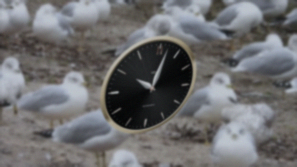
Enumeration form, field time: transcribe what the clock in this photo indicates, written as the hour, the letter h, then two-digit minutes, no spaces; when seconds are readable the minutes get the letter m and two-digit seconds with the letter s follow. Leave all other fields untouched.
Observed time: 10h02
